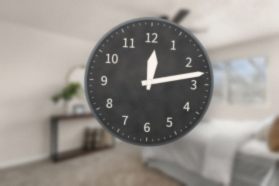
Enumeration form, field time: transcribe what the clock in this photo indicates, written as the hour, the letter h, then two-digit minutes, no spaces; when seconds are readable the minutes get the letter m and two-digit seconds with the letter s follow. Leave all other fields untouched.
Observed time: 12h13
